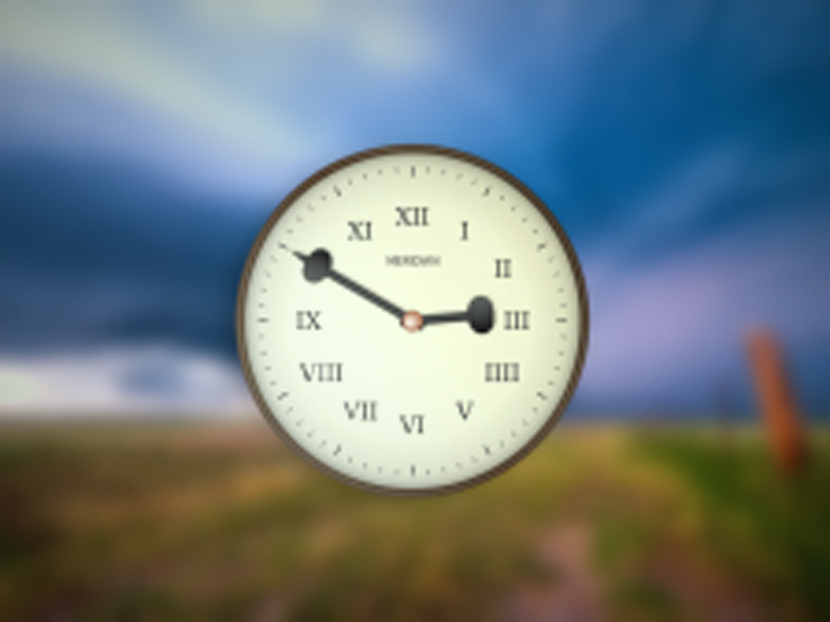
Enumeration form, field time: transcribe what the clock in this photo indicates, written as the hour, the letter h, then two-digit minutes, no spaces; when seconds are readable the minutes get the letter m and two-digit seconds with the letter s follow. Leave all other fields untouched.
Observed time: 2h50
